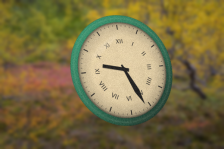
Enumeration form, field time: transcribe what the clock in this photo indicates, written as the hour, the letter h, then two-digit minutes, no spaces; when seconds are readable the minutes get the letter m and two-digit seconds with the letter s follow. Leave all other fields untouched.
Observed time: 9h26
